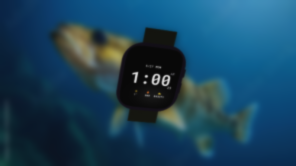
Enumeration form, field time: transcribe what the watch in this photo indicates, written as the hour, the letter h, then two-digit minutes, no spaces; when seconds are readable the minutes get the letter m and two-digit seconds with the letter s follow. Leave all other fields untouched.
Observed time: 1h00
